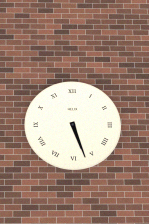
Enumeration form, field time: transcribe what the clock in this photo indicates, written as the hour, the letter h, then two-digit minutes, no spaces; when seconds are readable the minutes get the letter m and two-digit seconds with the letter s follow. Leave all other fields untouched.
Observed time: 5h27
